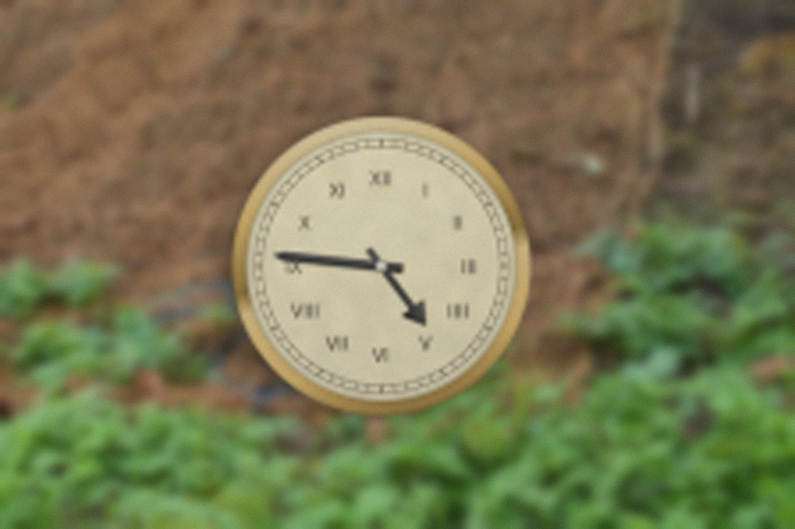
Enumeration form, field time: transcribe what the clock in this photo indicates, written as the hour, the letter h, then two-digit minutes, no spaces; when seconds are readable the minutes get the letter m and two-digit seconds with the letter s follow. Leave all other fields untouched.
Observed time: 4h46
